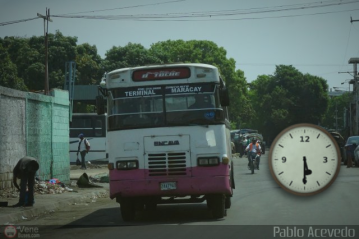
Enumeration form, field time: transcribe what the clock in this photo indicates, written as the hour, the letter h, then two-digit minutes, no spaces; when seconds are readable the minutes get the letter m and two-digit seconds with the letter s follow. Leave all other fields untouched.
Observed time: 5h30
